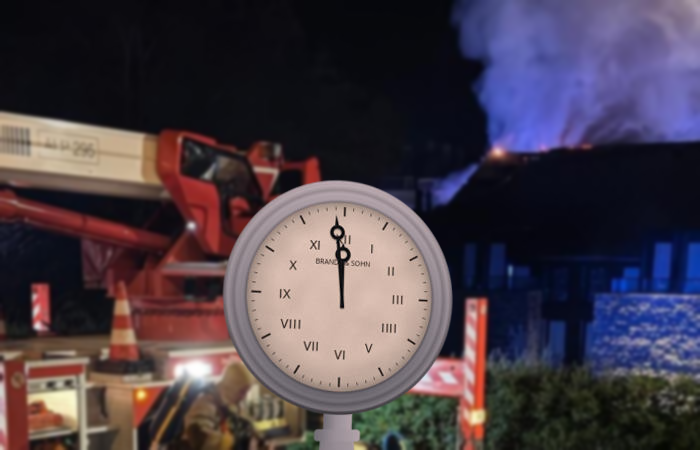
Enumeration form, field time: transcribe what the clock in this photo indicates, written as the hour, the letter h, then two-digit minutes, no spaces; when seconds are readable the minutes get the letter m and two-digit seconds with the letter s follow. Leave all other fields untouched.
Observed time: 11h59
